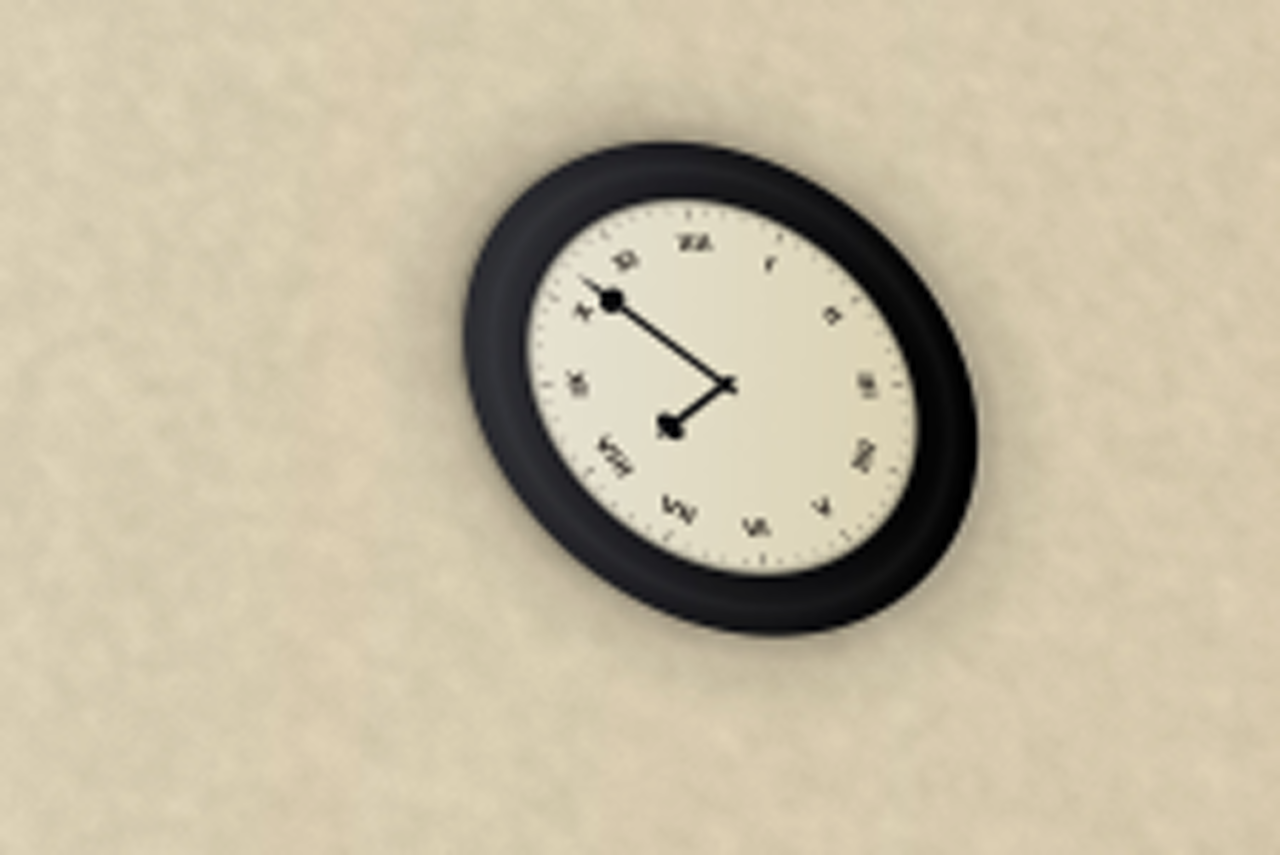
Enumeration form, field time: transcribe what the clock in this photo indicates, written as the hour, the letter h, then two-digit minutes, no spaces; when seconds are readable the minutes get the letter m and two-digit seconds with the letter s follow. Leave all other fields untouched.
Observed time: 7h52
